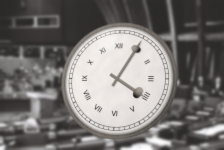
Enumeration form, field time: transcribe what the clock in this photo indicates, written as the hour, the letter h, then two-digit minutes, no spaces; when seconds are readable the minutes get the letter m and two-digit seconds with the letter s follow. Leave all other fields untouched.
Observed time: 4h05
